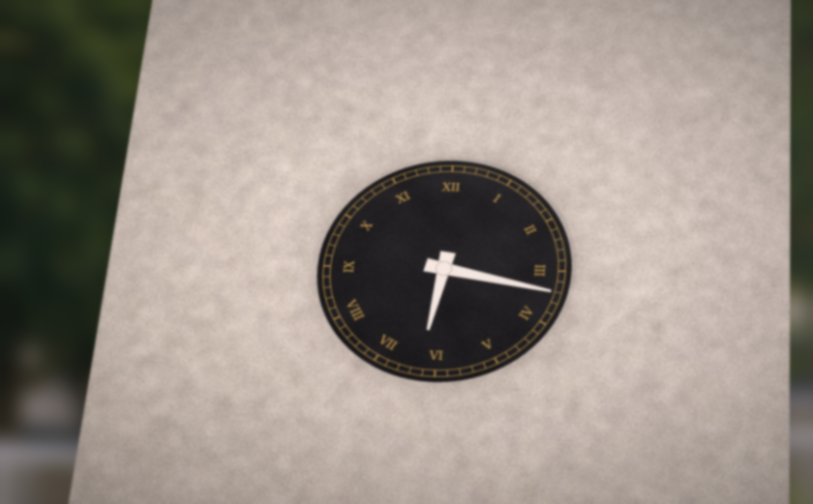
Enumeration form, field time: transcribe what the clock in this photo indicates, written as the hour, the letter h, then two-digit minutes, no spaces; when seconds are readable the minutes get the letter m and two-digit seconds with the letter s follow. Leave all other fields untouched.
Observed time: 6h17
